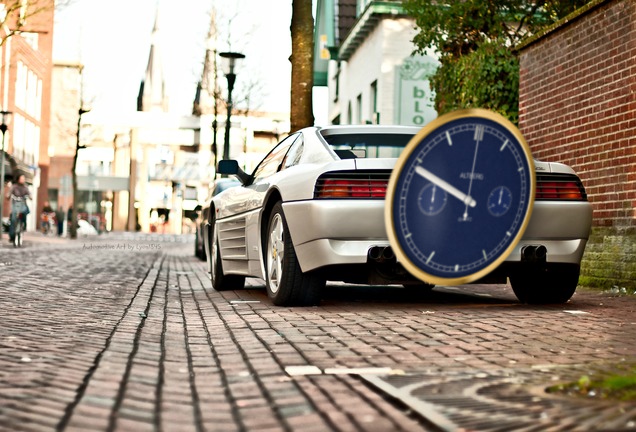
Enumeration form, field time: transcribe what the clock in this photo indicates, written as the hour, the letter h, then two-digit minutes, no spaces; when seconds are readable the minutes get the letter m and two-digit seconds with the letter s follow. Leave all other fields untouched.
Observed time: 9h49
